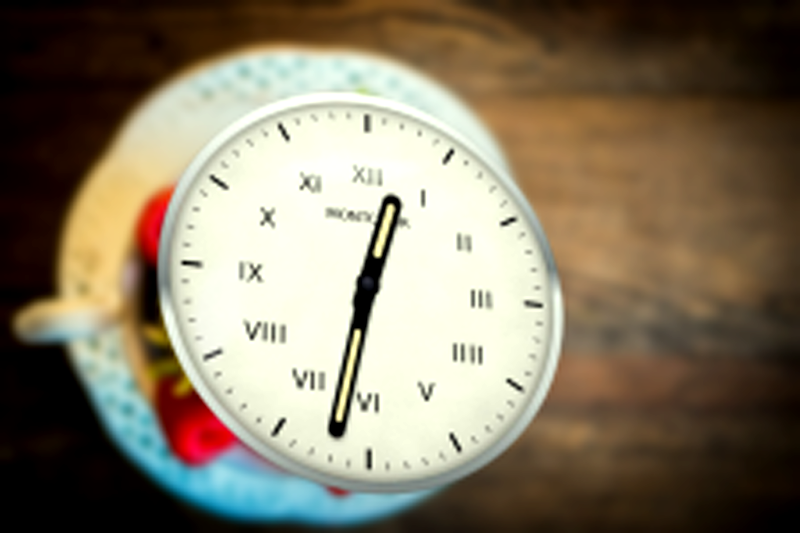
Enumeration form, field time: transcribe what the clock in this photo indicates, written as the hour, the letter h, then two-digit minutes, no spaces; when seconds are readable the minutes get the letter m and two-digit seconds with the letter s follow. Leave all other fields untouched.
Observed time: 12h32
